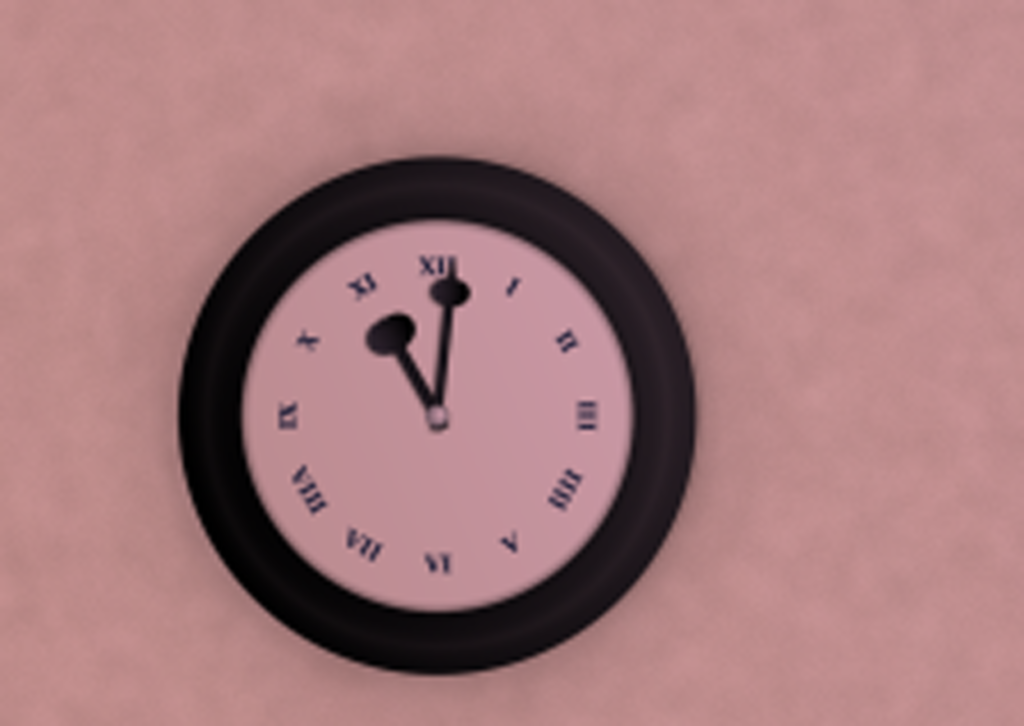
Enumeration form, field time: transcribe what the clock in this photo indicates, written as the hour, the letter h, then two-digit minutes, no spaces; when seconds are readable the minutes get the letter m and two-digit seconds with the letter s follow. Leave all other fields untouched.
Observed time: 11h01
